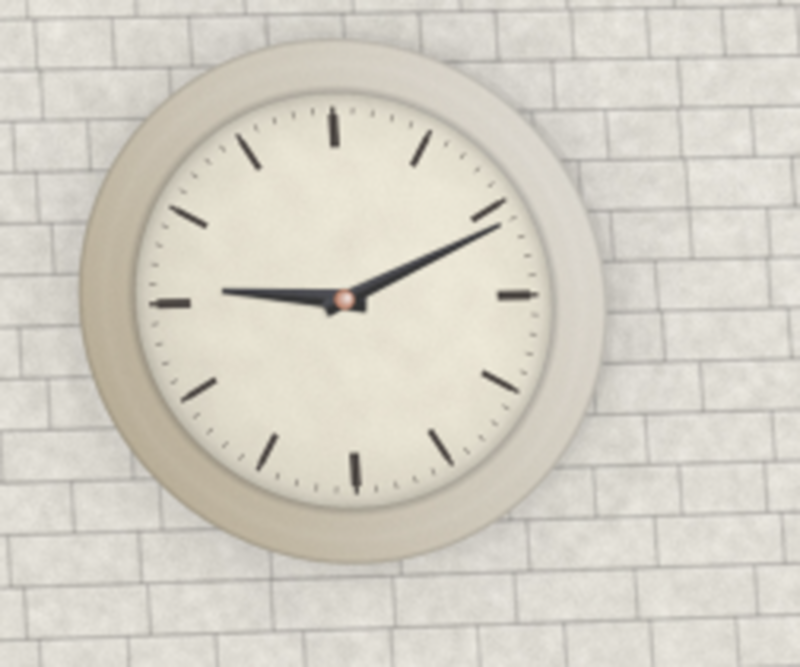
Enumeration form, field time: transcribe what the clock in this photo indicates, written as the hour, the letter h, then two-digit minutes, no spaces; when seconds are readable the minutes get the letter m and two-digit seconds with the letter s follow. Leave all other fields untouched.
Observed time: 9h11
